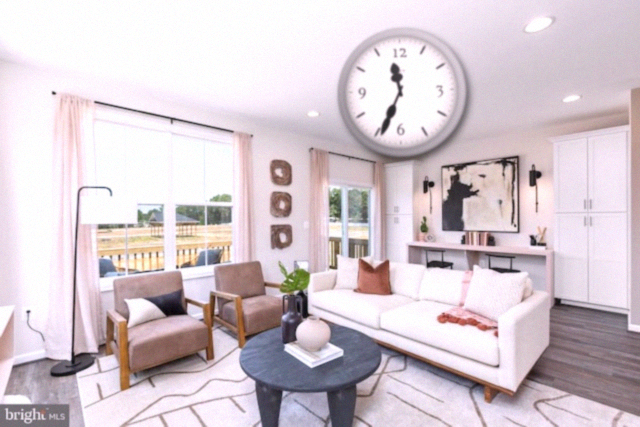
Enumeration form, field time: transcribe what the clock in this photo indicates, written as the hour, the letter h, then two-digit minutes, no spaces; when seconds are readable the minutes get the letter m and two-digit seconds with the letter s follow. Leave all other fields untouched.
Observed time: 11h34
